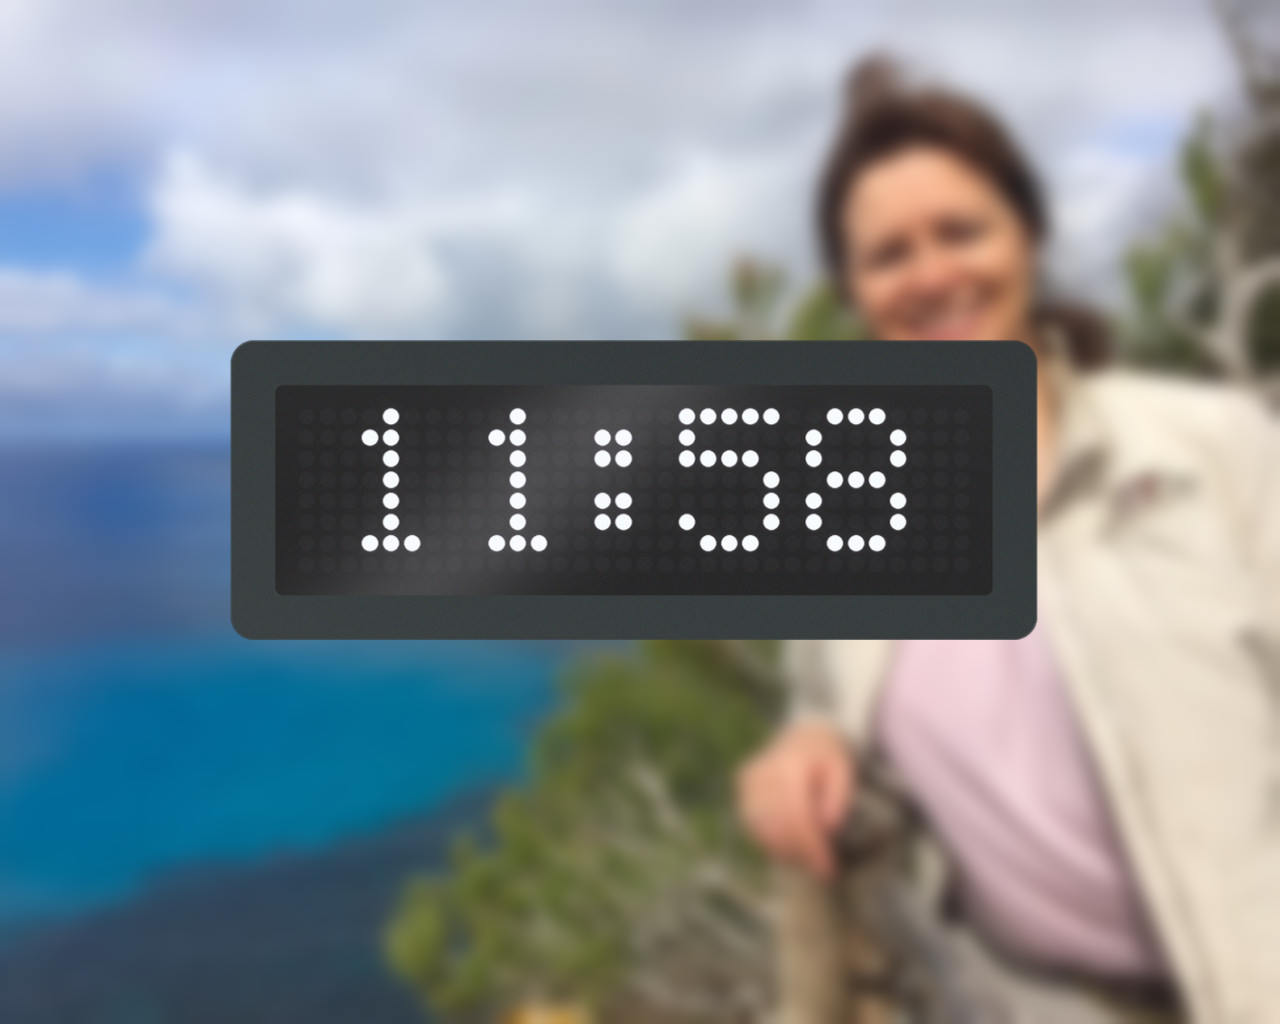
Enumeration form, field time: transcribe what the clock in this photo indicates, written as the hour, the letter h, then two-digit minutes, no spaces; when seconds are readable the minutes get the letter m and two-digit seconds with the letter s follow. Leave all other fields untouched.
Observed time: 11h58
